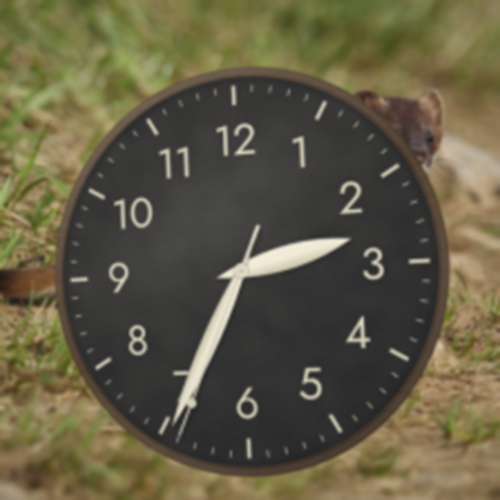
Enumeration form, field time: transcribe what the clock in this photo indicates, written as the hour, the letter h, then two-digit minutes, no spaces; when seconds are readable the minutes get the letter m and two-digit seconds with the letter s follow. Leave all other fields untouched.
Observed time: 2h34m34s
